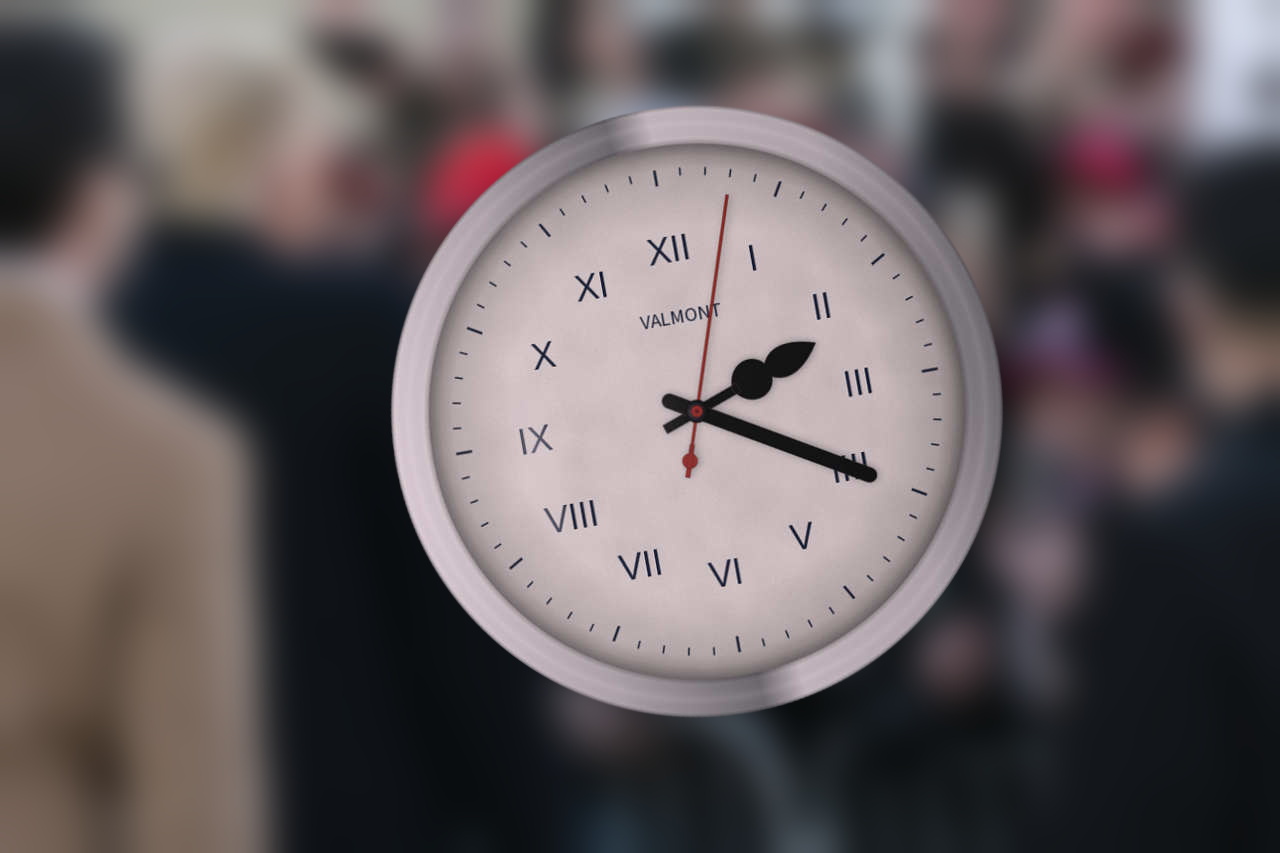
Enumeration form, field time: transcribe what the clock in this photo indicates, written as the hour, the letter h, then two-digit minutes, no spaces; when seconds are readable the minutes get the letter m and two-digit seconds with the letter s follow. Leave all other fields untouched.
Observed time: 2h20m03s
